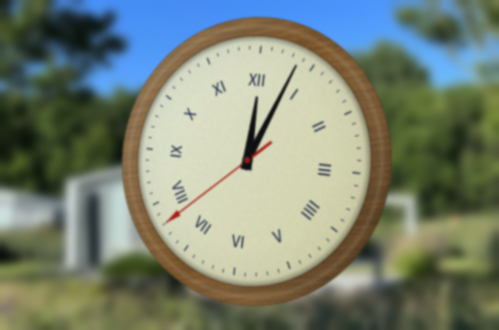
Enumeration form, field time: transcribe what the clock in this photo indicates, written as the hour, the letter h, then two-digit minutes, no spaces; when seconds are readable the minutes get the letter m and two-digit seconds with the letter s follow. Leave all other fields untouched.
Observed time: 12h03m38s
